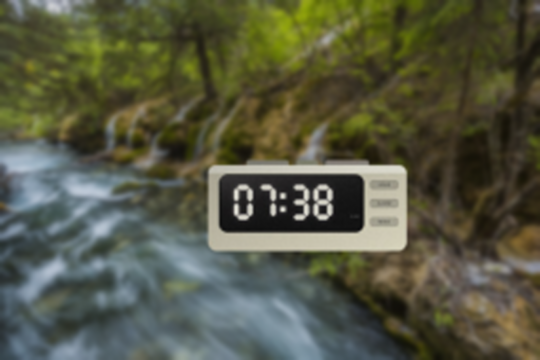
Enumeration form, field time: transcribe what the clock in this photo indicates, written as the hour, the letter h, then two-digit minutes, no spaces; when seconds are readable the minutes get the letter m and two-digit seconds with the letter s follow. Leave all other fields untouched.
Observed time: 7h38
